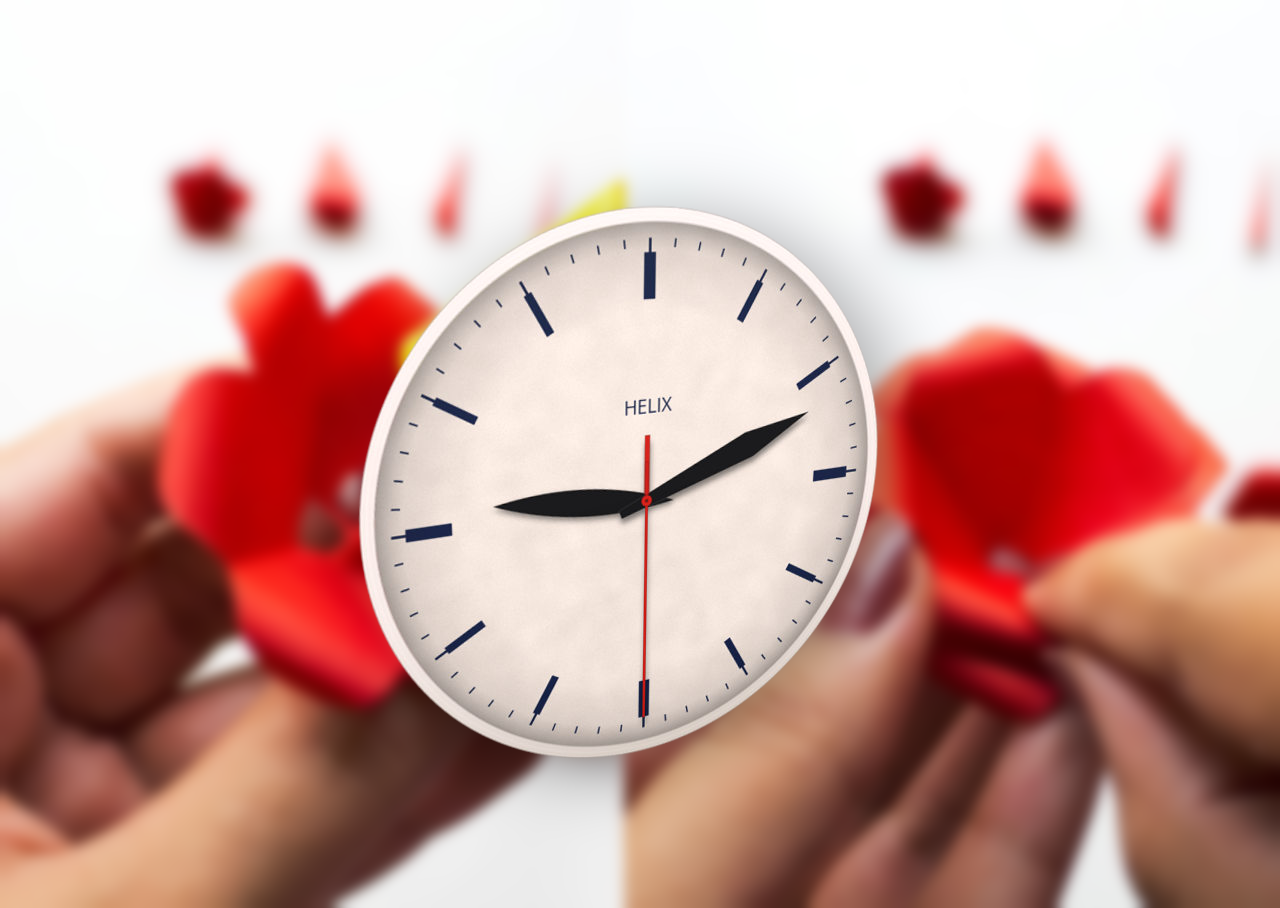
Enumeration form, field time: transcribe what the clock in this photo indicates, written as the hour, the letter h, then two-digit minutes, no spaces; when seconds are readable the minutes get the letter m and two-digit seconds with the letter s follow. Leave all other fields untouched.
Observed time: 9h11m30s
